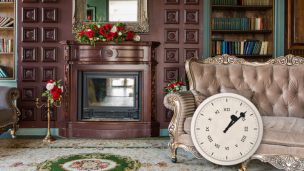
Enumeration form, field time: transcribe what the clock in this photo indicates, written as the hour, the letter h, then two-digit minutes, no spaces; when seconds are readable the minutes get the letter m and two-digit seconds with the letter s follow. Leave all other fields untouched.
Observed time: 1h08
